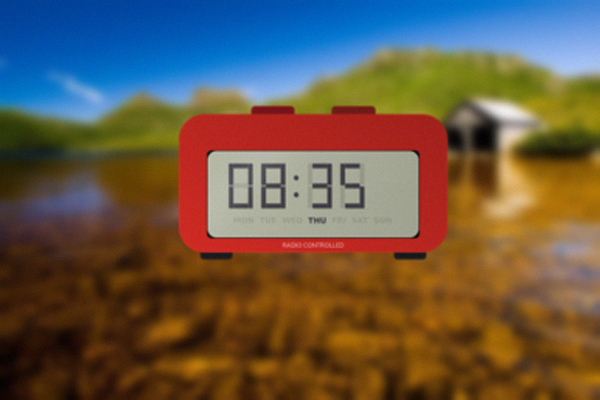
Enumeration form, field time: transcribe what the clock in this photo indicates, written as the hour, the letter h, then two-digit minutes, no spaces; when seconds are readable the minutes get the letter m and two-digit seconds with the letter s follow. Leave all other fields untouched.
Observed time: 8h35
